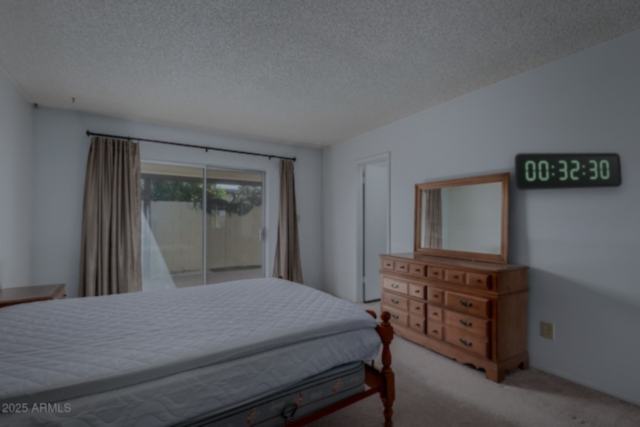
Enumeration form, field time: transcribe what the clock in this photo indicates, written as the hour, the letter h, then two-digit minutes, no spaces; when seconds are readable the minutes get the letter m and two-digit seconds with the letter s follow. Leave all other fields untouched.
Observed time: 0h32m30s
